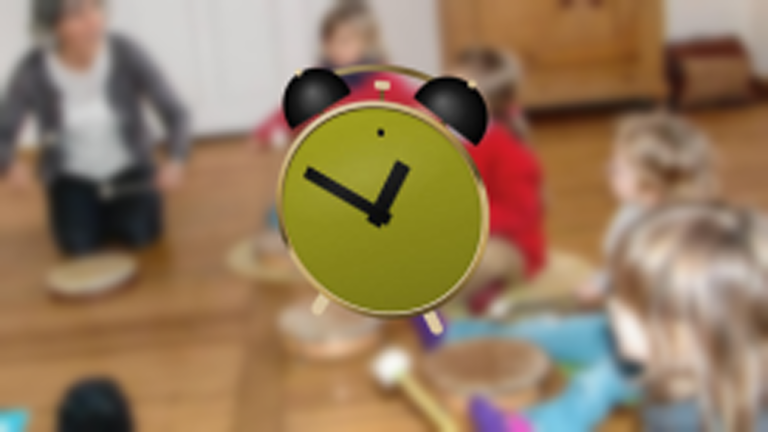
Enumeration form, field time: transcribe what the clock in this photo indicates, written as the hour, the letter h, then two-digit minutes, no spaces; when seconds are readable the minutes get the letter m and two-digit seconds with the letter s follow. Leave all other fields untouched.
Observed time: 12h49
